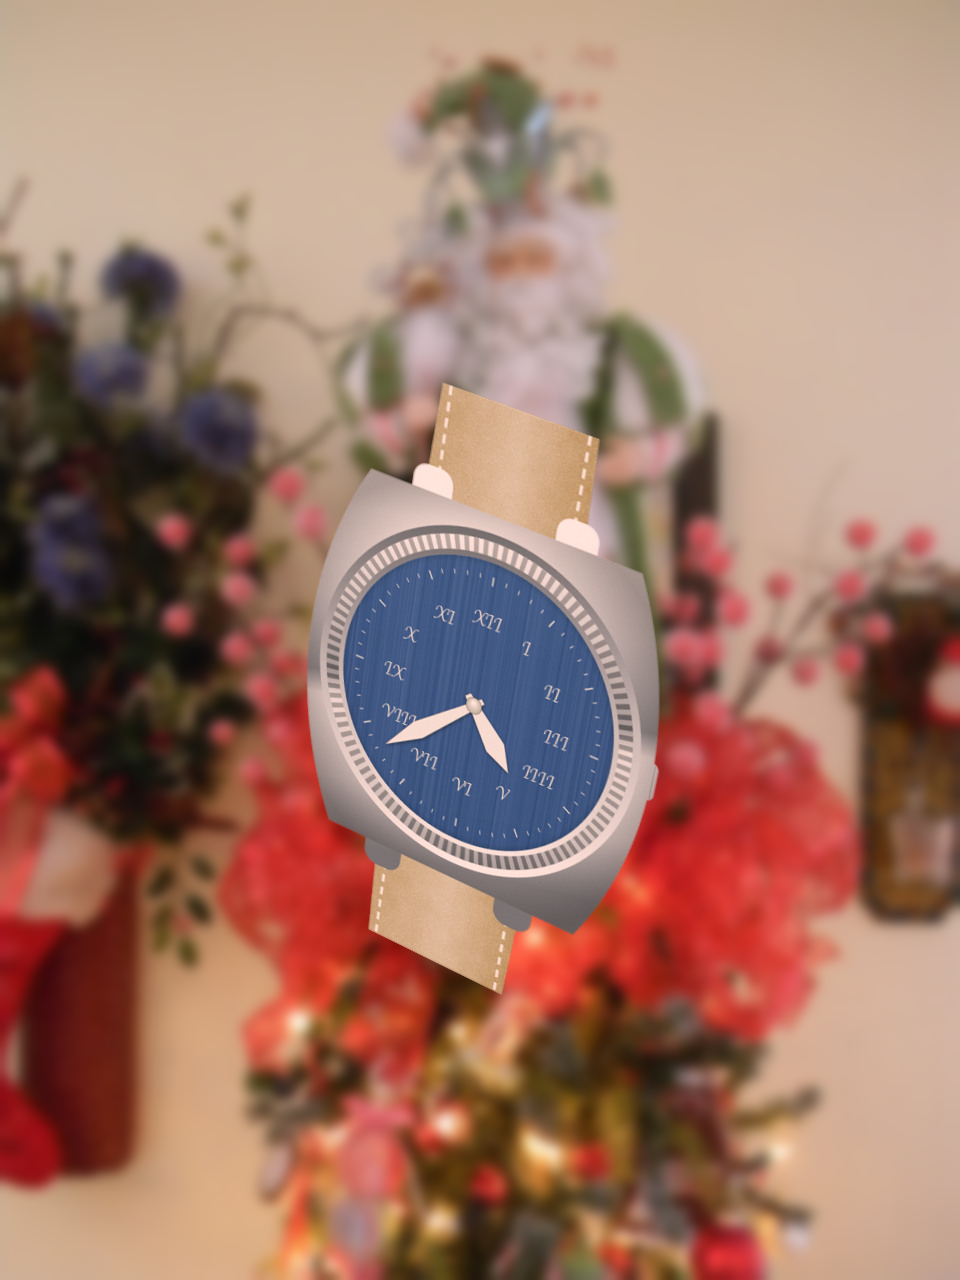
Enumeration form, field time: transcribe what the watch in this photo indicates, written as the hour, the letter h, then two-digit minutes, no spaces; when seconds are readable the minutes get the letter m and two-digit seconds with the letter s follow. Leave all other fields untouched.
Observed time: 4h38
